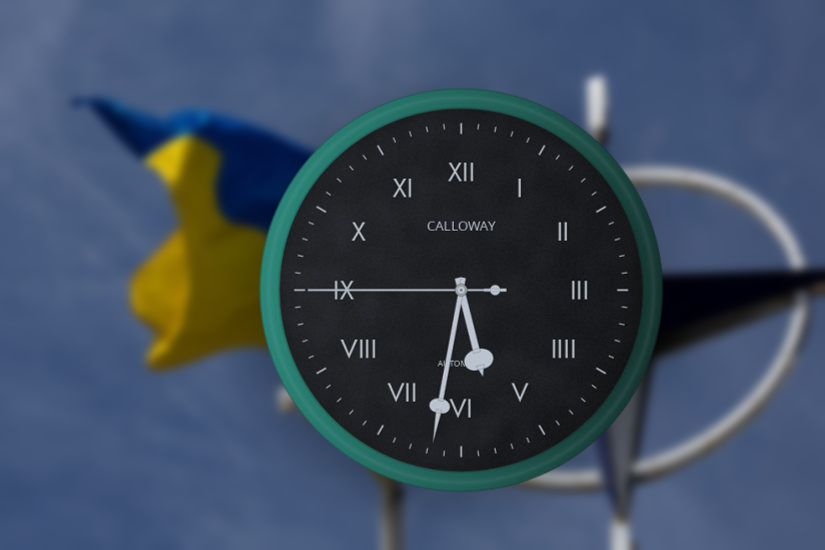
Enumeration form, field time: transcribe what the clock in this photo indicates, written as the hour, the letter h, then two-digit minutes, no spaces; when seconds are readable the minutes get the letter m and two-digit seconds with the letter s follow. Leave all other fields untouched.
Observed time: 5h31m45s
